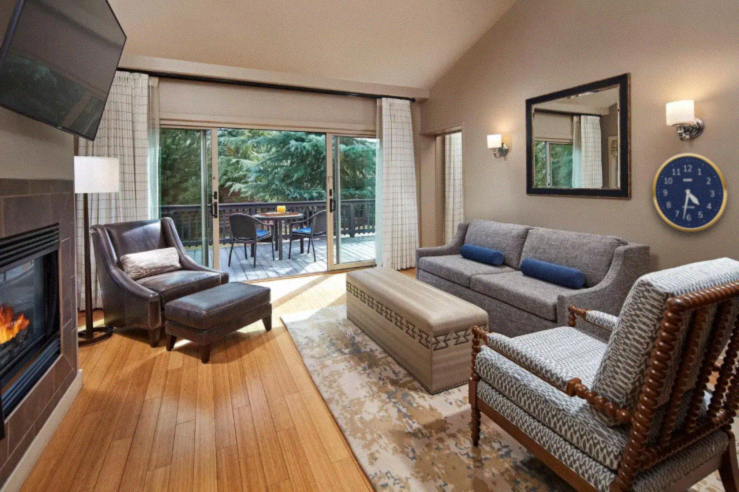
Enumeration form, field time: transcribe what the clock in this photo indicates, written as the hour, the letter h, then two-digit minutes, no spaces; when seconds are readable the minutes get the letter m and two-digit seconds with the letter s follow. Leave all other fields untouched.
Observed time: 4h32
